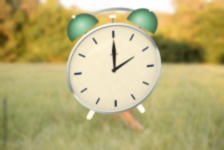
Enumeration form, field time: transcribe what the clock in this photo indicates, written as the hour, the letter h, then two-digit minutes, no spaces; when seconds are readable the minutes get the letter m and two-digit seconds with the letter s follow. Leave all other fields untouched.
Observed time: 2h00
